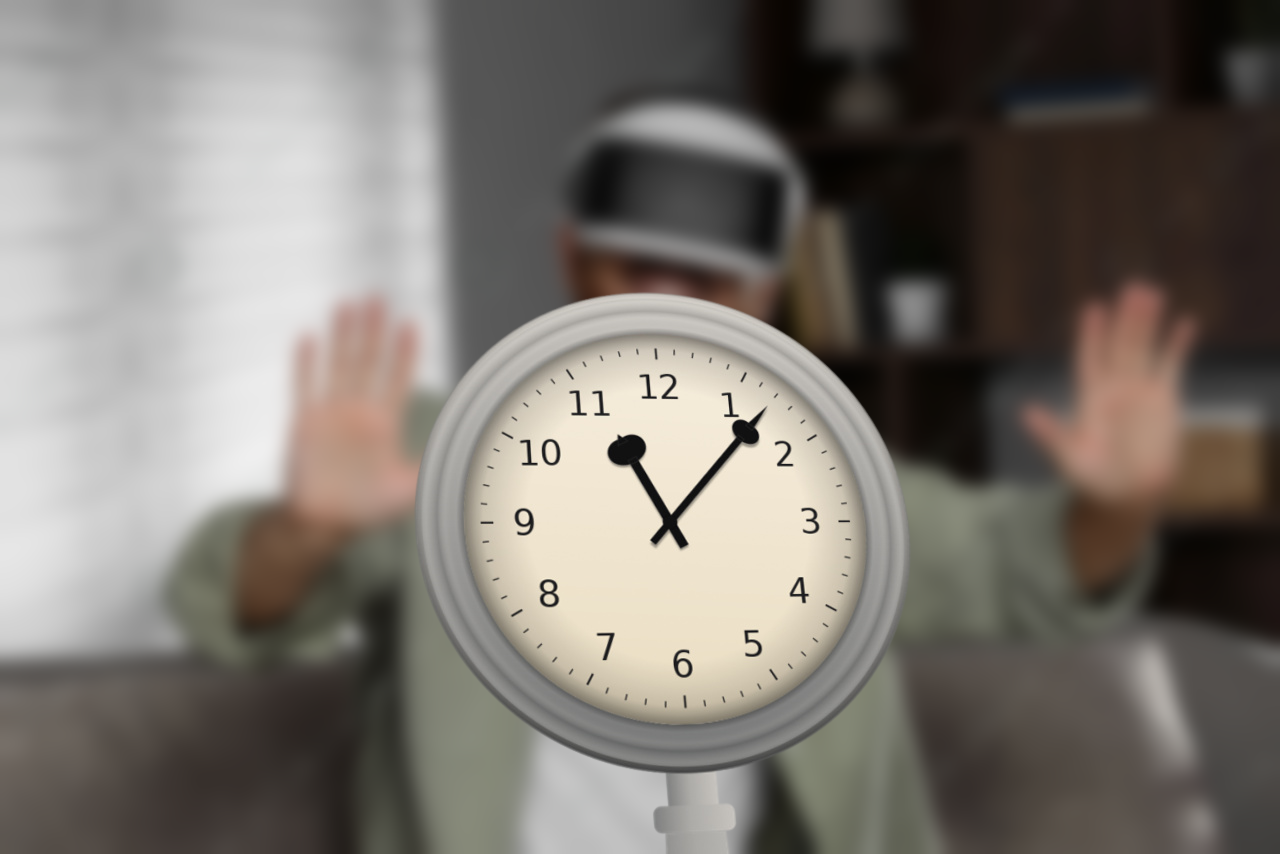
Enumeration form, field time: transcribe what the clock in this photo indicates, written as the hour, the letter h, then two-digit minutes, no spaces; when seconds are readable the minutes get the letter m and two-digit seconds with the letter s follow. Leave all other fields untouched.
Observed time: 11h07
